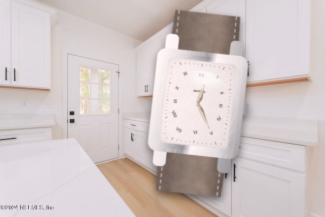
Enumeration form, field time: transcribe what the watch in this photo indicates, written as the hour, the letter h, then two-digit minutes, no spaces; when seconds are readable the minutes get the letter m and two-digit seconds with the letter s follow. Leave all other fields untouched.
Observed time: 12h25
